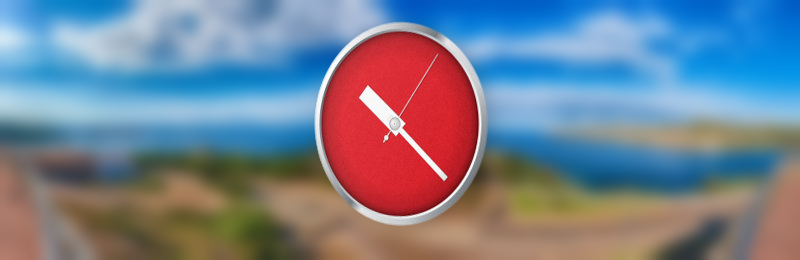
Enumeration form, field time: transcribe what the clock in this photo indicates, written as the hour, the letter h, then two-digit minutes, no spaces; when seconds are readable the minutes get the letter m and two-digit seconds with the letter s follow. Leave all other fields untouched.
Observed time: 10h22m06s
